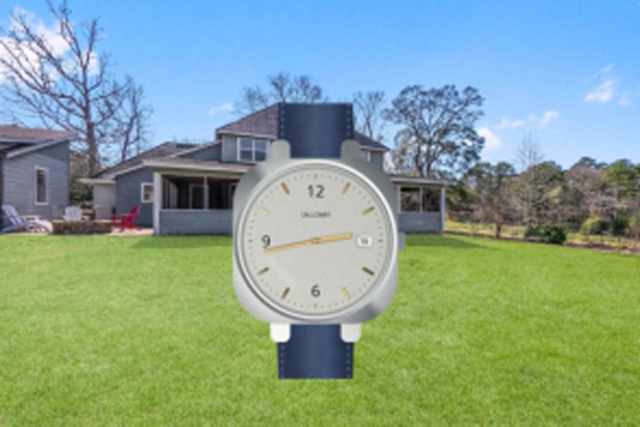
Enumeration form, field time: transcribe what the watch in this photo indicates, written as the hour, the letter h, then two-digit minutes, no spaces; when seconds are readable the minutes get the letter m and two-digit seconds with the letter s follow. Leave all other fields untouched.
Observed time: 2h43
